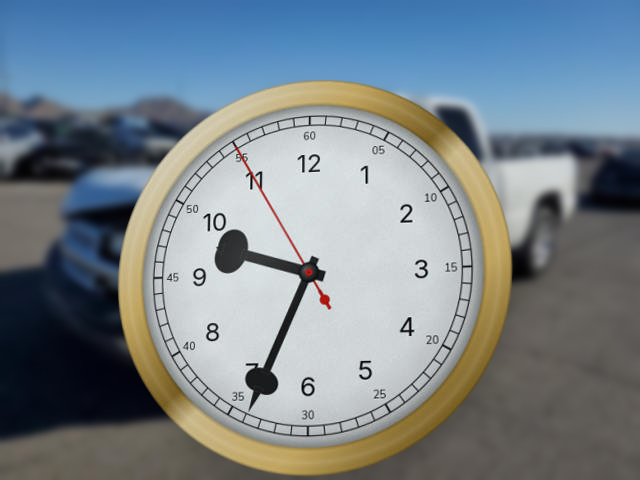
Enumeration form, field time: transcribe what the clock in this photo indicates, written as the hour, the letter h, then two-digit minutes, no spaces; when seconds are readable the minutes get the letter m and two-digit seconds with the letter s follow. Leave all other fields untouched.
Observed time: 9h33m55s
